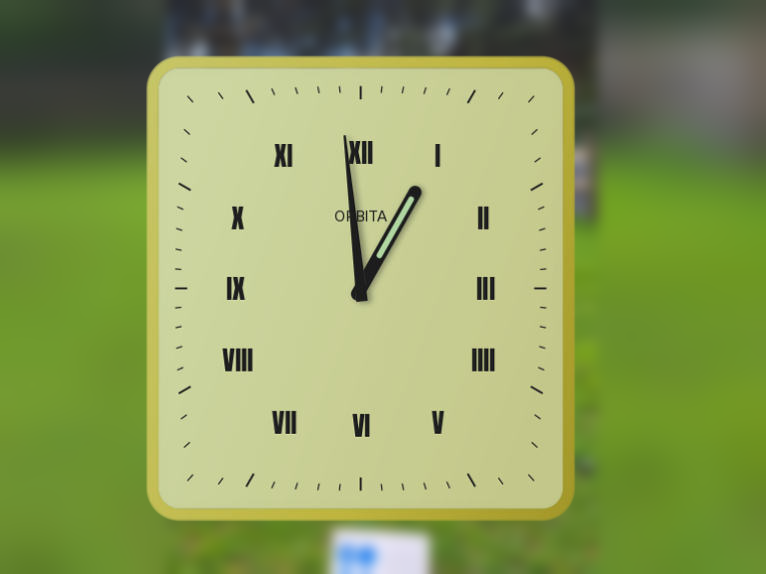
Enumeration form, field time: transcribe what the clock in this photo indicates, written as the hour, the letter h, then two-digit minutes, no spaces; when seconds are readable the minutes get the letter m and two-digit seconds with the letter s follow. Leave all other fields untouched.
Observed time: 12h59
